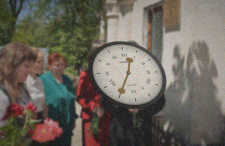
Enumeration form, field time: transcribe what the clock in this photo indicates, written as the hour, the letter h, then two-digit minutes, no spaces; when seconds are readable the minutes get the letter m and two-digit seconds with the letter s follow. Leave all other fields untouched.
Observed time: 12h35
